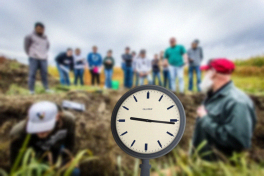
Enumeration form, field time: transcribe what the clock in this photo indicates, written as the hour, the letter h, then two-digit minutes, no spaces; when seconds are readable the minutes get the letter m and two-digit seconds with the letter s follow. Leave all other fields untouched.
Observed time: 9h16
